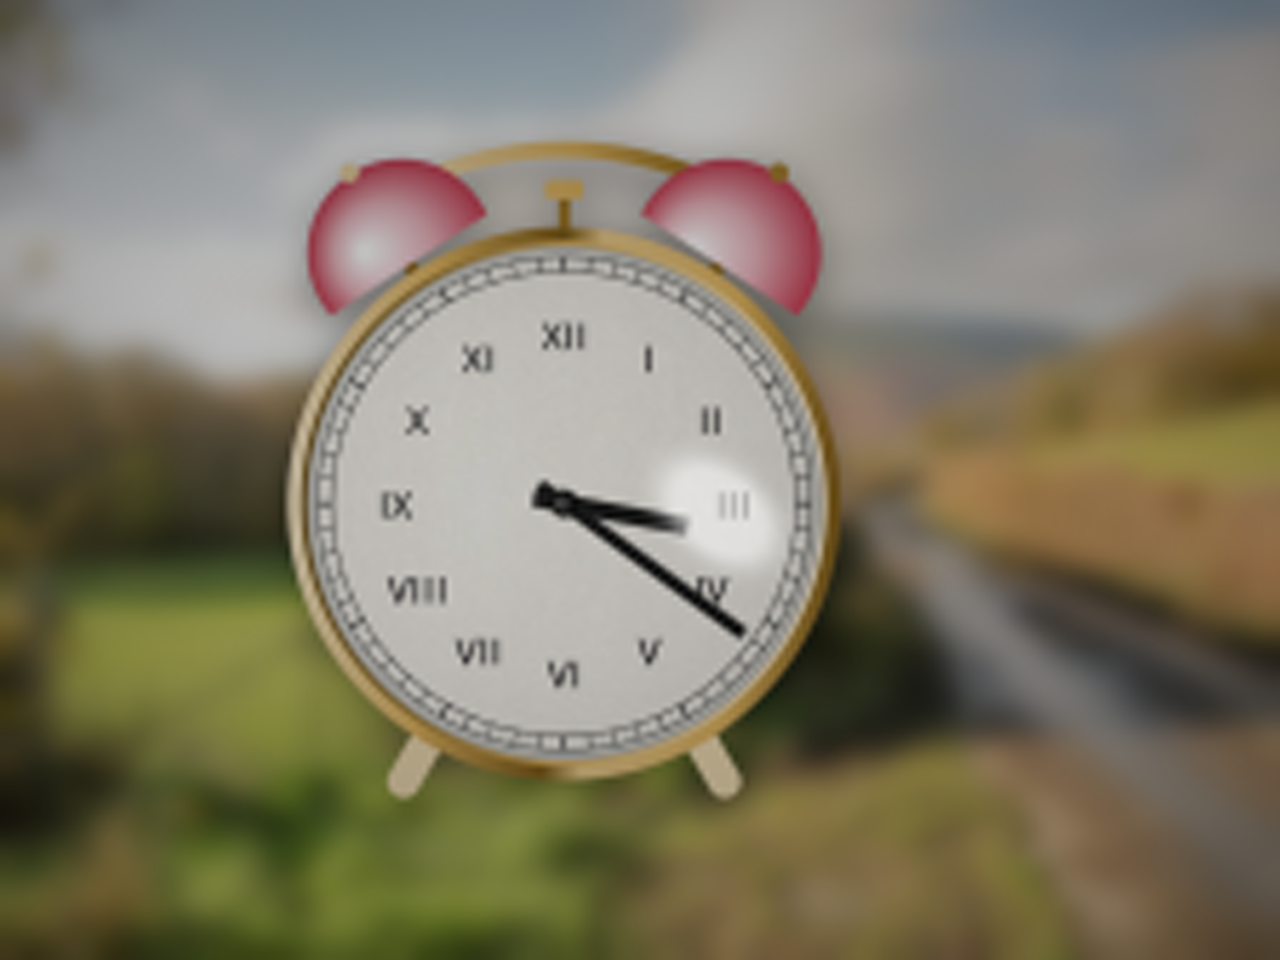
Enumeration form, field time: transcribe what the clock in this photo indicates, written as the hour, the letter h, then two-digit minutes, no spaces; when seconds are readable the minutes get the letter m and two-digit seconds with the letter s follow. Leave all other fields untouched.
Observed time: 3h21
